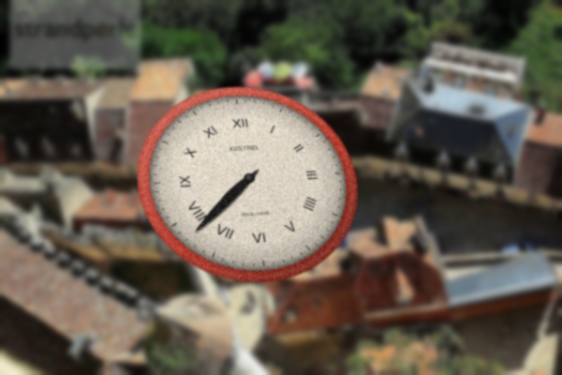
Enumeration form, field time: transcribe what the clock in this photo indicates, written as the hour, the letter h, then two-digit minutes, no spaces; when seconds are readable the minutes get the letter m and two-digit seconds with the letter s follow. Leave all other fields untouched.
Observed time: 7h38
